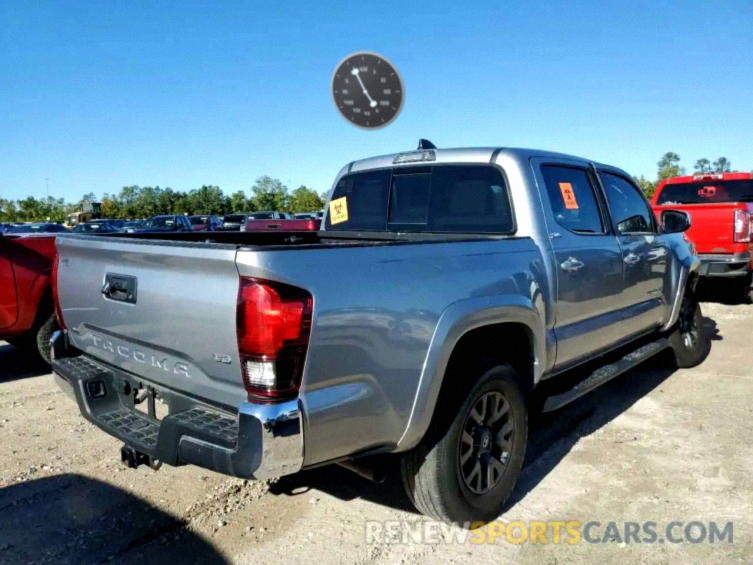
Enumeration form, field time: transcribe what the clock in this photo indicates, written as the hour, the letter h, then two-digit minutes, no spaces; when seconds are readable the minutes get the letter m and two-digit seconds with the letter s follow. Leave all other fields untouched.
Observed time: 4h56
